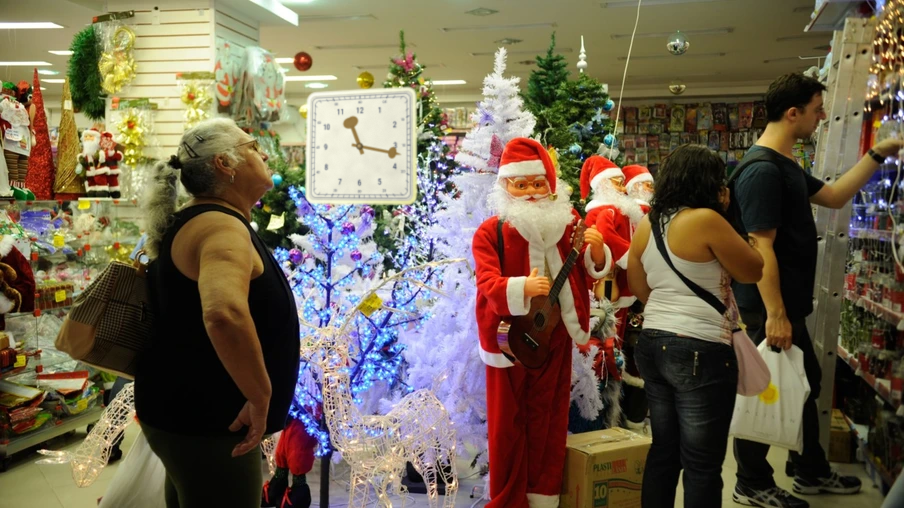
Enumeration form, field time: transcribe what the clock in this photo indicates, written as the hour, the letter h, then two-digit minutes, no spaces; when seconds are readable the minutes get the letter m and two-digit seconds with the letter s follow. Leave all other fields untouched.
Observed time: 11h17
